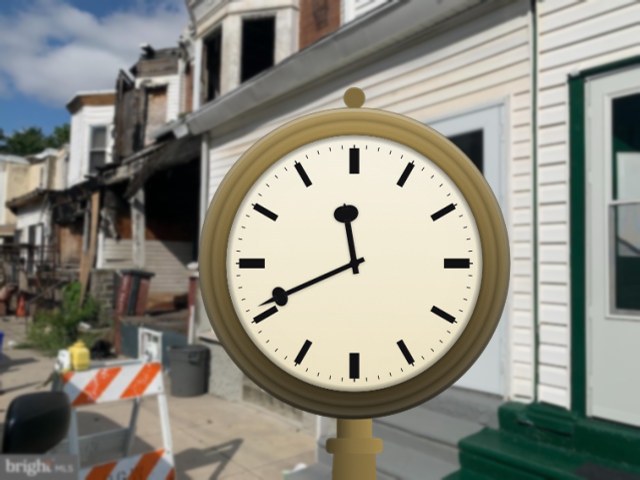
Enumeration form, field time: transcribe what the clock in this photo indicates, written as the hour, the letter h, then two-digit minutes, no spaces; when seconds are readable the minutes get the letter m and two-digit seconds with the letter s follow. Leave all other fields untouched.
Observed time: 11h41
